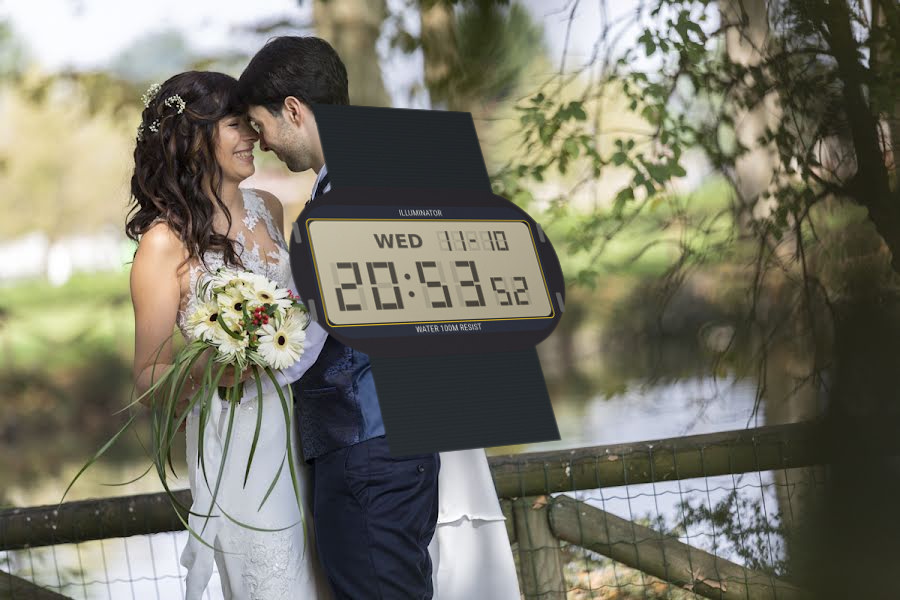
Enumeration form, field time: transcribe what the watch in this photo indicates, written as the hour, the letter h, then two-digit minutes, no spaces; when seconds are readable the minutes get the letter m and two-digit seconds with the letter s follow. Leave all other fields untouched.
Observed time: 20h53m52s
